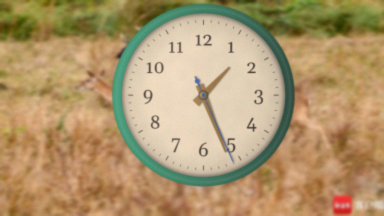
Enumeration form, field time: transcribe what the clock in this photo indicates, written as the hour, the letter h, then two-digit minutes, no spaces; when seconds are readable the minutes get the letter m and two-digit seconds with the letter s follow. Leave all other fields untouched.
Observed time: 1h26m26s
